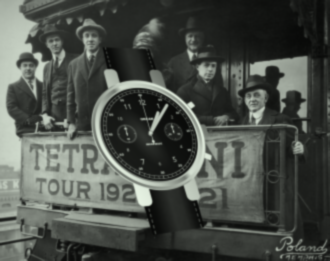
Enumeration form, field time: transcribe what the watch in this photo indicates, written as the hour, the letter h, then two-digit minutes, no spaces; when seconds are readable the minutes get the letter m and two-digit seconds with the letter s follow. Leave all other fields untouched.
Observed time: 1h07
